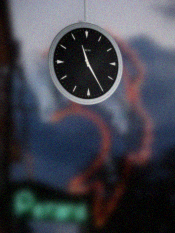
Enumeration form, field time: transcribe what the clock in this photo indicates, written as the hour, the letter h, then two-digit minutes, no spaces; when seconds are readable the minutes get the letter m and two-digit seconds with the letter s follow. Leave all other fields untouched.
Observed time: 11h25
